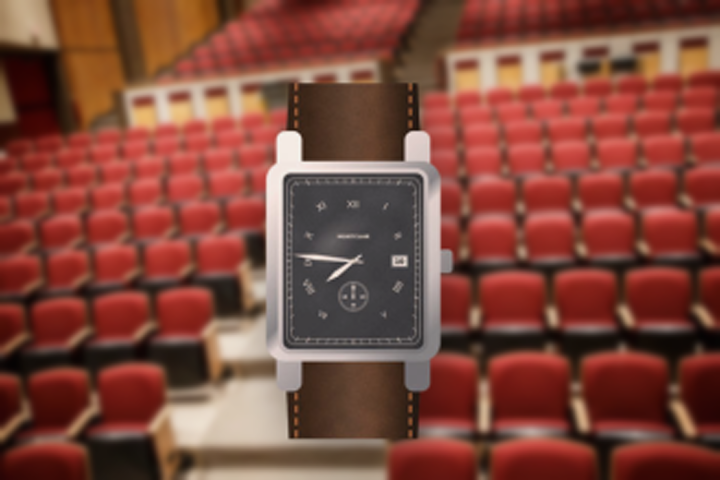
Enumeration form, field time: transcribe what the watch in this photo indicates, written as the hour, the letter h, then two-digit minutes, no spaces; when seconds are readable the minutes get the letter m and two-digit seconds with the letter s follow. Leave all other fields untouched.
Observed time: 7h46
